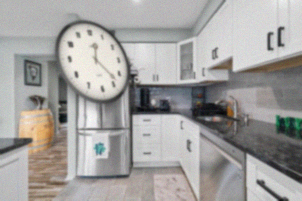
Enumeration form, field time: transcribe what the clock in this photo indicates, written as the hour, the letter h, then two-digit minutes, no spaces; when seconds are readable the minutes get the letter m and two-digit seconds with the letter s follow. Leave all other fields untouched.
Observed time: 12h23
